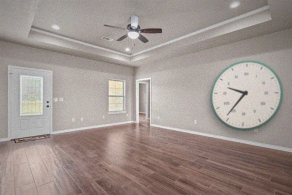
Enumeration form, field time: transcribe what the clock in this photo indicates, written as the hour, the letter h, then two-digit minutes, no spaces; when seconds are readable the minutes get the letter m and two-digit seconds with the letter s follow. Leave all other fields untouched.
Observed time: 9h36
